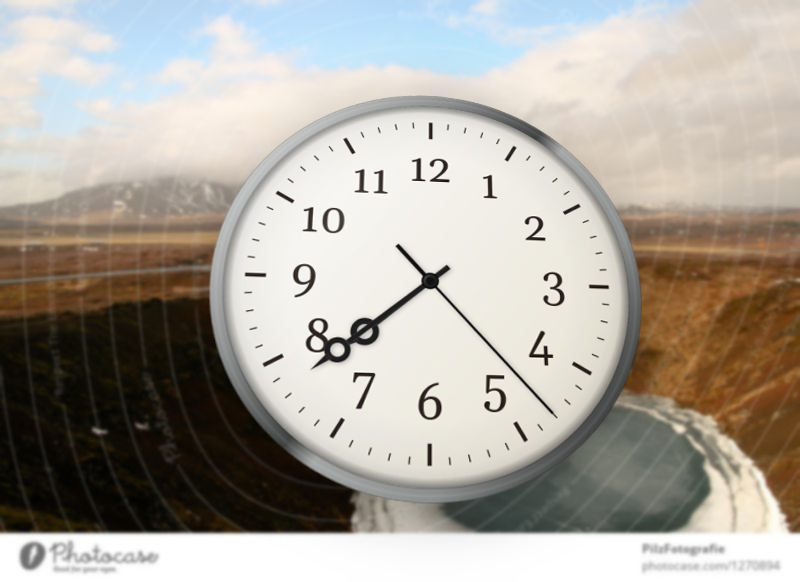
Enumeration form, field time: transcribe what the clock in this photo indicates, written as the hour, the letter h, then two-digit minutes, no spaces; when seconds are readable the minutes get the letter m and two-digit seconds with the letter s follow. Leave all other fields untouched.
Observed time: 7h38m23s
